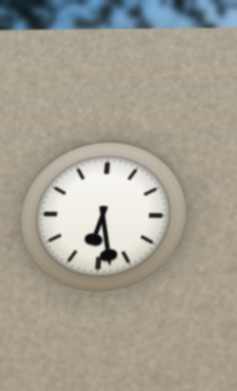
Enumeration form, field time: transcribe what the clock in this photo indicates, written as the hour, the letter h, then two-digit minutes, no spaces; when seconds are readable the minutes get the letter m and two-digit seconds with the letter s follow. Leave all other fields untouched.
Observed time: 6h28
